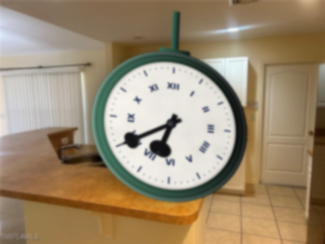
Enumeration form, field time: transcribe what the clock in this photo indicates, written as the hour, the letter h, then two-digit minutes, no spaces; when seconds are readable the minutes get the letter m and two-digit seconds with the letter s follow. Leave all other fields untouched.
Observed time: 6h40
